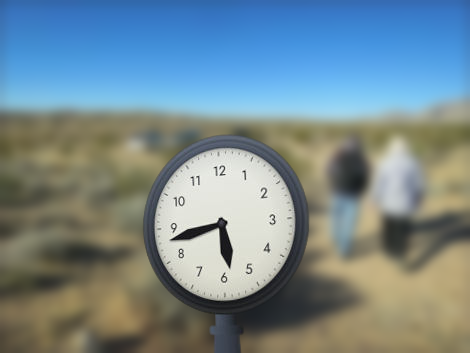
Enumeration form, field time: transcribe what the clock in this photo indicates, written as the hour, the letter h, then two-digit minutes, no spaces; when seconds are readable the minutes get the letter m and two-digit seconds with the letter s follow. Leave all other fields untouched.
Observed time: 5h43
